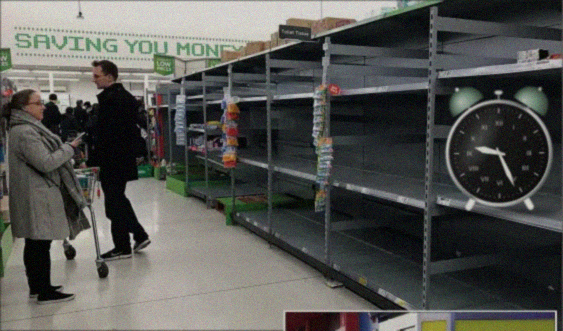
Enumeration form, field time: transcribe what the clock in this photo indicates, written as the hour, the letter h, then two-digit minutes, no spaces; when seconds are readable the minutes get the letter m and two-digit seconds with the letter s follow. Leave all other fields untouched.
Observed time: 9h26
